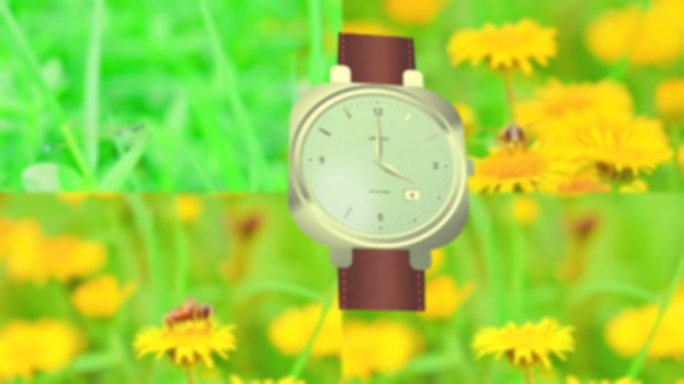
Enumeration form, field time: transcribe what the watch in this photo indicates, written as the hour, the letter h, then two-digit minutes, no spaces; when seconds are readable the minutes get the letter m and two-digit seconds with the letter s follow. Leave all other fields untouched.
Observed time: 4h00
